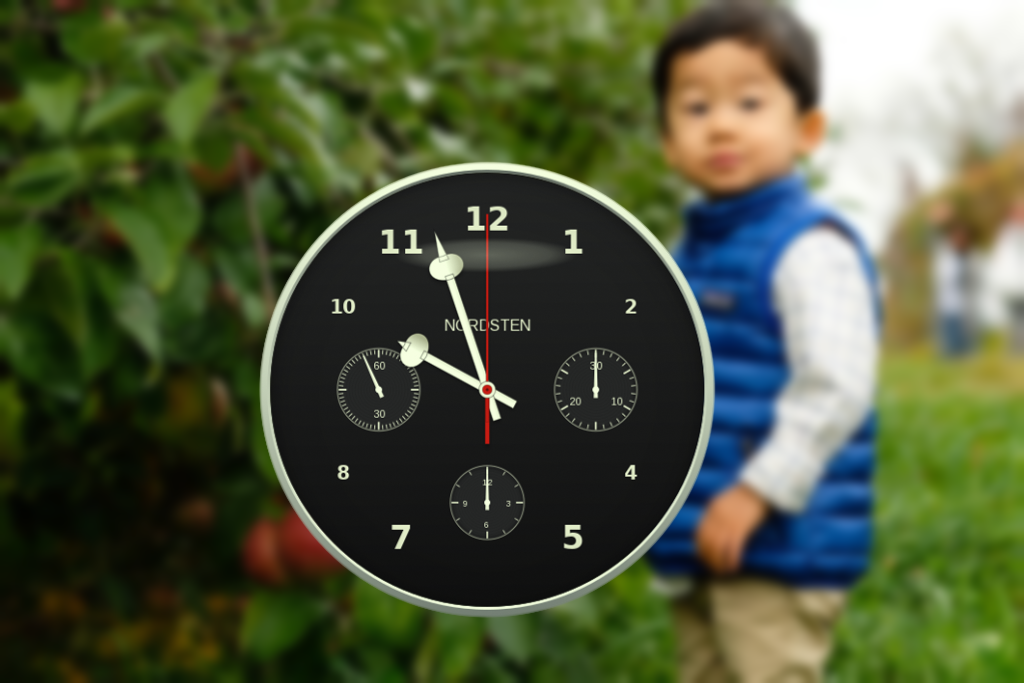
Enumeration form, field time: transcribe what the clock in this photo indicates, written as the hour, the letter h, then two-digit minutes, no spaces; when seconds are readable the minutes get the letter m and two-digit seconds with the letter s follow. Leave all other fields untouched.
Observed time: 9h56m56s
